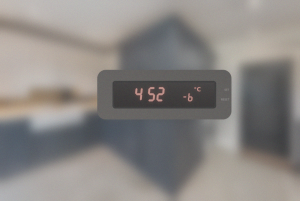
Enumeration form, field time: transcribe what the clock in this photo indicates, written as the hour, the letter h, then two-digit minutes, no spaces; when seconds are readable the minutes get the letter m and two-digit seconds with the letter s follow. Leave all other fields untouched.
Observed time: 4h52
